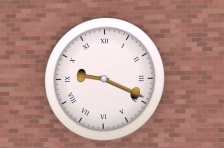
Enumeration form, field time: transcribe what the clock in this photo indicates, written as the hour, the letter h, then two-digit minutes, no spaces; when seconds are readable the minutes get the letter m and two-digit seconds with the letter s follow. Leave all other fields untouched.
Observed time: 9h19
